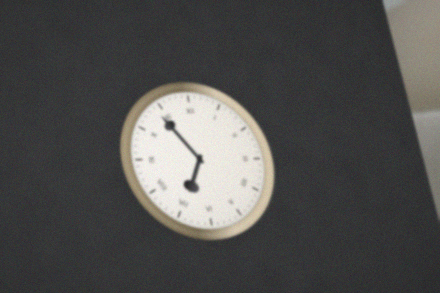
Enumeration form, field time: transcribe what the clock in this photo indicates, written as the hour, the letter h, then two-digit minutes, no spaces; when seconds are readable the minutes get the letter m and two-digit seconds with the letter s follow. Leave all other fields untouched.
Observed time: 6h54
